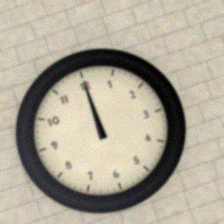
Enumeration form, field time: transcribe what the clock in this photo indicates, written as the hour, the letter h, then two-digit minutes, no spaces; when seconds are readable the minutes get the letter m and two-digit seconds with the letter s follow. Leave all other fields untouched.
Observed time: 12h00
